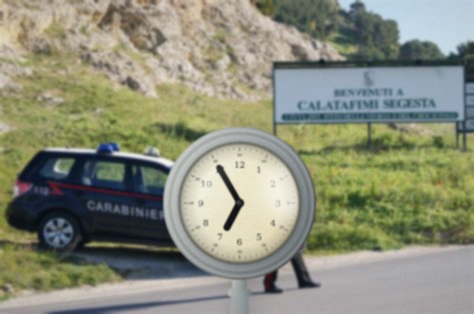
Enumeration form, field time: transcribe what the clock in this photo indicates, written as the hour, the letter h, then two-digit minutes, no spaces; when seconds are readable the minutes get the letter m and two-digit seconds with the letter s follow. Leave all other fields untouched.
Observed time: 6h55
